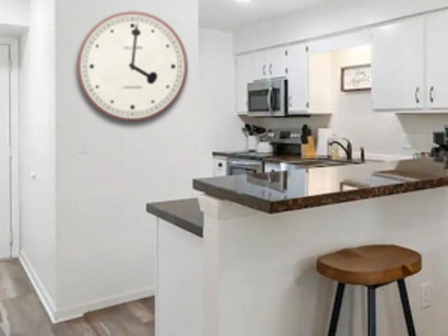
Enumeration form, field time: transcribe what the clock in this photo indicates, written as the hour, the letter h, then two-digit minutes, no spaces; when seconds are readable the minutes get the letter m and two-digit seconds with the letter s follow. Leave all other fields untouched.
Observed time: 4h01
